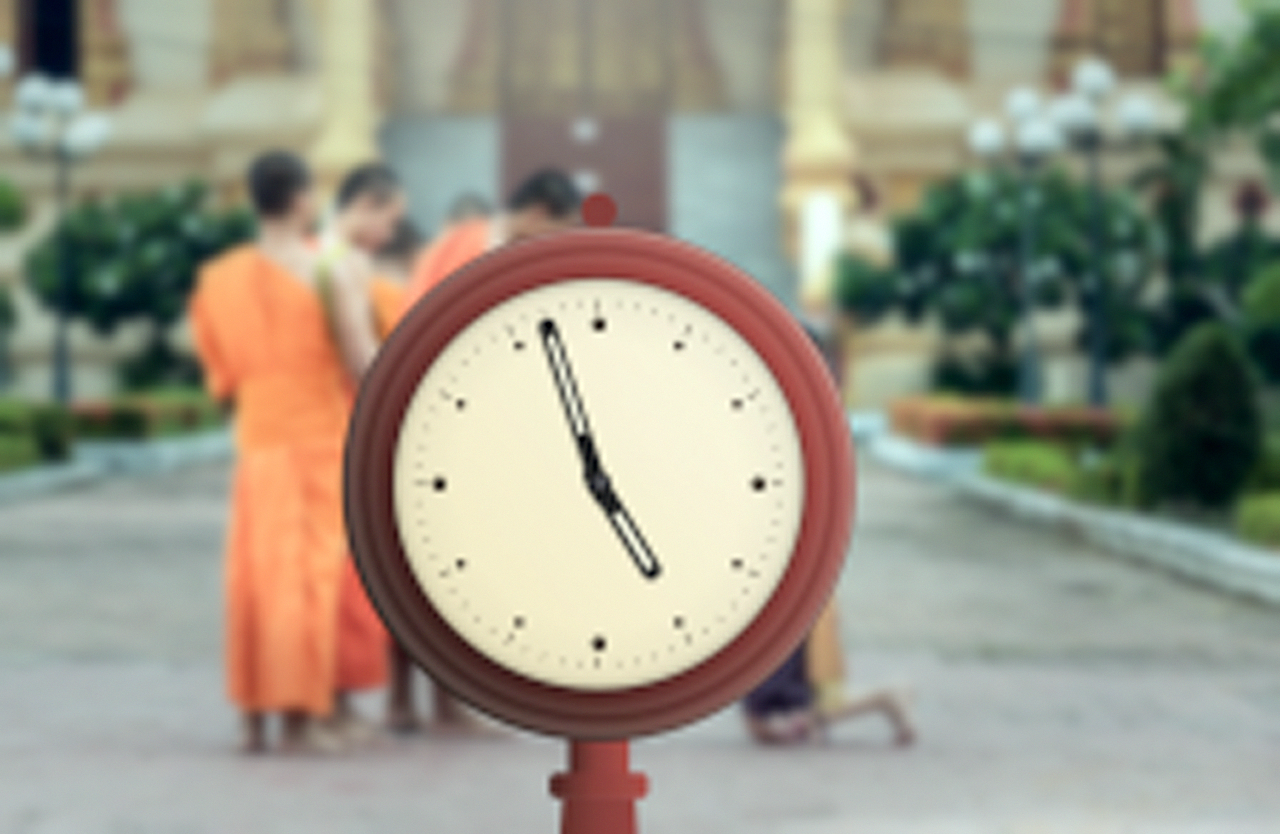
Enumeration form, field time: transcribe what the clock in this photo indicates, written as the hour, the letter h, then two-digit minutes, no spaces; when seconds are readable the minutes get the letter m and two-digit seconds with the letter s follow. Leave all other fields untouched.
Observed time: 4h57
